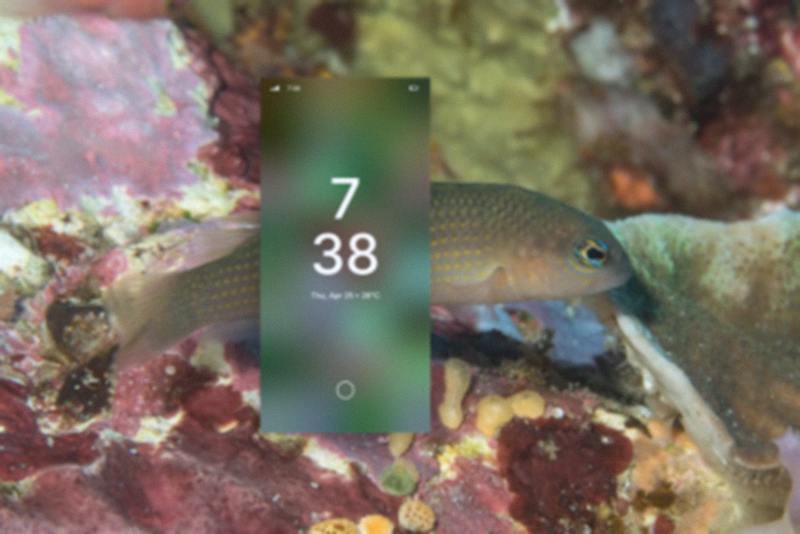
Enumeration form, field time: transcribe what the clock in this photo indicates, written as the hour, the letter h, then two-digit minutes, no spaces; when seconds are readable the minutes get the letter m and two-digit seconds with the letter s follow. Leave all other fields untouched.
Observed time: 7h38
